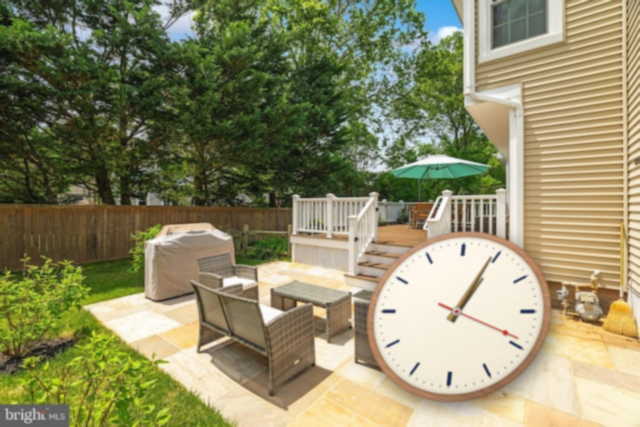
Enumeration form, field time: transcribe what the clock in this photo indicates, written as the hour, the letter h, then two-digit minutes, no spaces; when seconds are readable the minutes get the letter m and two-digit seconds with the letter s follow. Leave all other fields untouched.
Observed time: 1h04m19s
